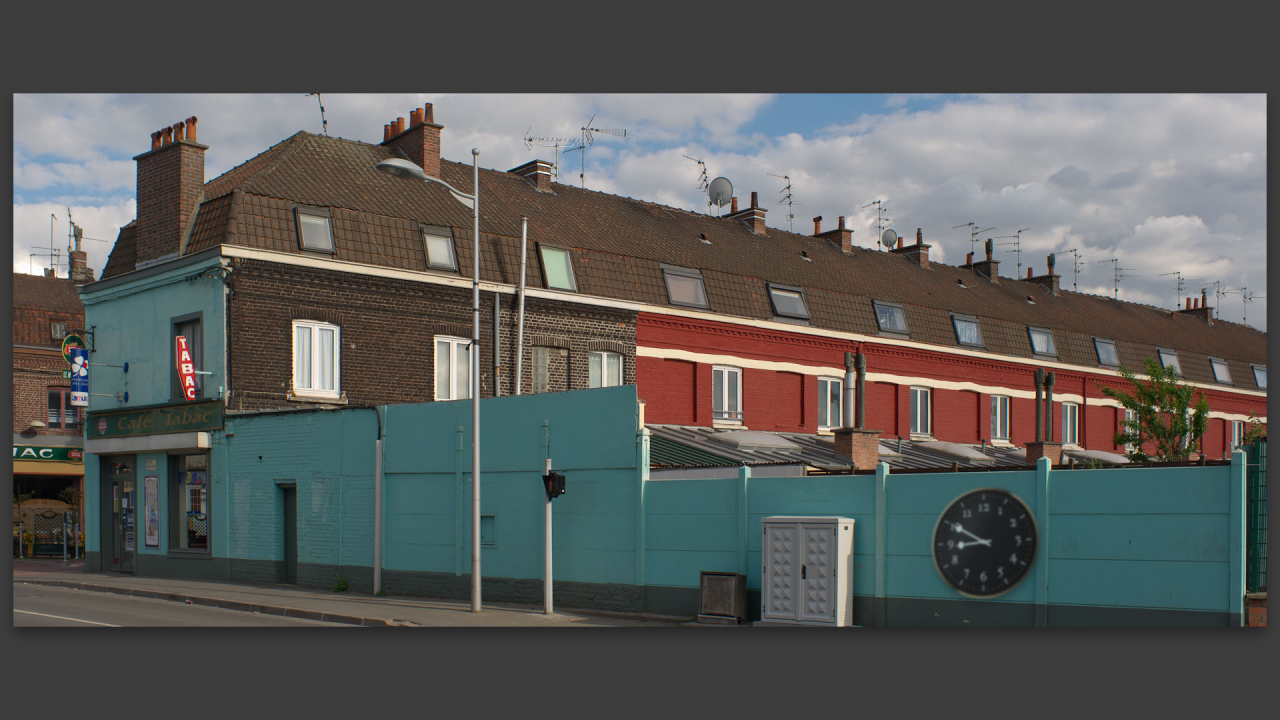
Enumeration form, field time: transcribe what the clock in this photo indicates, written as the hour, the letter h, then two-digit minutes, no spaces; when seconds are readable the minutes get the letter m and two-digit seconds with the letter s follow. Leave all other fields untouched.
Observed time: 8h50
